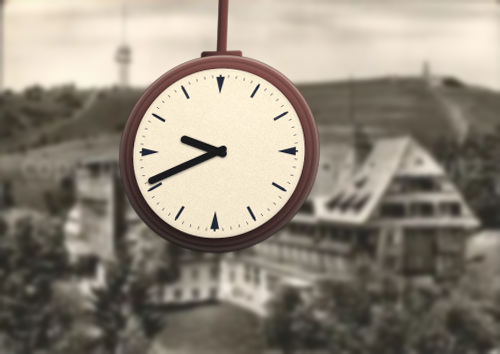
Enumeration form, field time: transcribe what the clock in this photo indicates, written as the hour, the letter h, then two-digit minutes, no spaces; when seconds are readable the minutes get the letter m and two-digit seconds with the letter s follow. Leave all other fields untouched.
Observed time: 9h41
